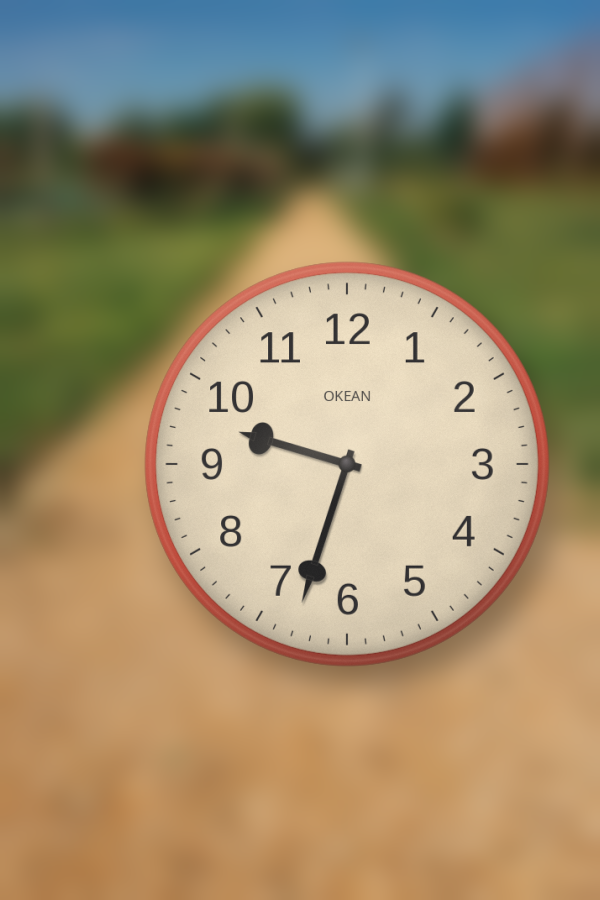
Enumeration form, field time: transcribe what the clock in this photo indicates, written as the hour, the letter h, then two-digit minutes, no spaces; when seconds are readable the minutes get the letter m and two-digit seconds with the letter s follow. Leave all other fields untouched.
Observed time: 9h33
